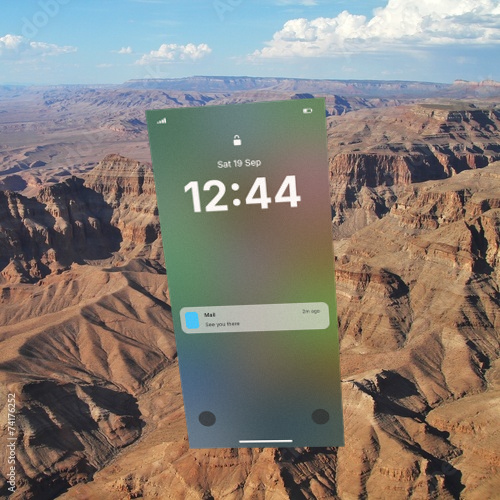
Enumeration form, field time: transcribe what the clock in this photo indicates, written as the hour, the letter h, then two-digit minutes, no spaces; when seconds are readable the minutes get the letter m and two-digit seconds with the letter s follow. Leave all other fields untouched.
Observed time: 12h44
